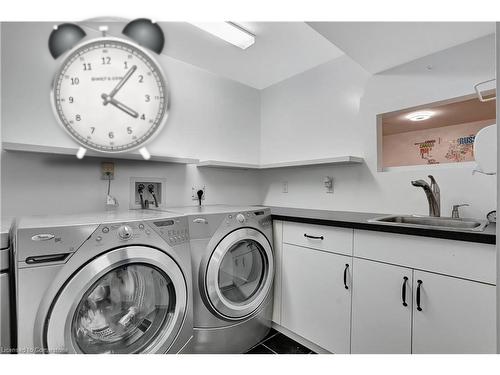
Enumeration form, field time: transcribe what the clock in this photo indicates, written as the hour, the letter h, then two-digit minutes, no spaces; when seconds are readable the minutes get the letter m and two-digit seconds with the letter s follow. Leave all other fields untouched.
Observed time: 4h07
